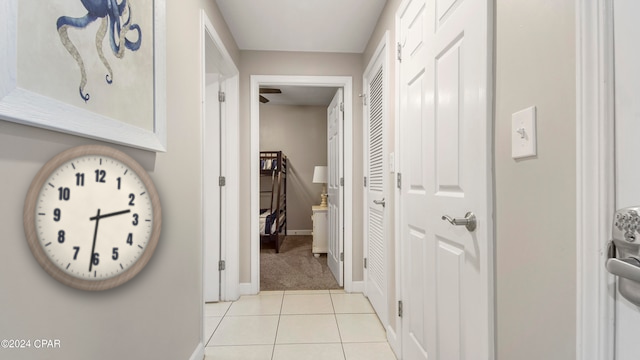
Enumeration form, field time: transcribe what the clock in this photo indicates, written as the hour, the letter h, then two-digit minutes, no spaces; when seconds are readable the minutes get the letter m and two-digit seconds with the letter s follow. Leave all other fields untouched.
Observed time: 2h31
